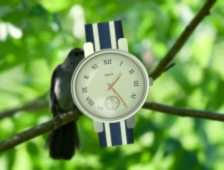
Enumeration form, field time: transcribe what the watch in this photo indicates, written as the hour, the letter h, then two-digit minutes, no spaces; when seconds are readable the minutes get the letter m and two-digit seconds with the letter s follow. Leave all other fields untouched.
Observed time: 1h25
